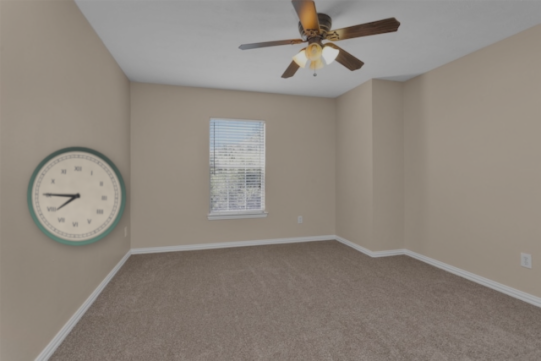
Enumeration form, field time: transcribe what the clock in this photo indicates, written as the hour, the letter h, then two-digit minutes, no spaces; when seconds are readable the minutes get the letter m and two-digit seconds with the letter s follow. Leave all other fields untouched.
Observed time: 7h45
